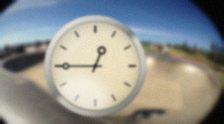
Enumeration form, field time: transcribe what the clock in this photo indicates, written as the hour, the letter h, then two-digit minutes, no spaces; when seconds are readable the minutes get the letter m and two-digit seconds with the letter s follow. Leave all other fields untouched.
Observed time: 12h45
